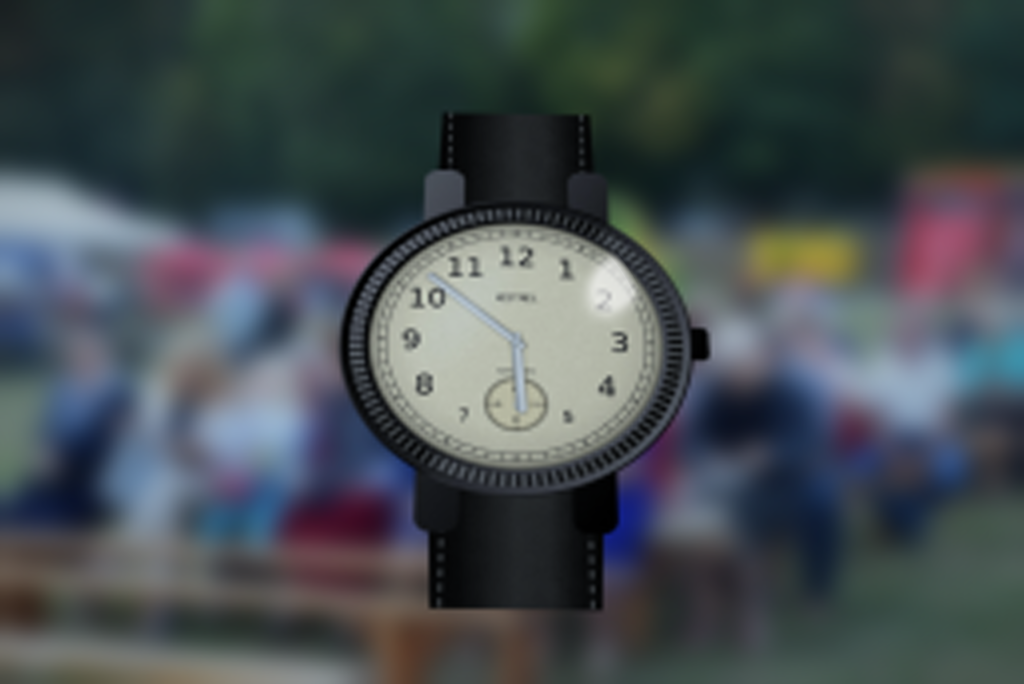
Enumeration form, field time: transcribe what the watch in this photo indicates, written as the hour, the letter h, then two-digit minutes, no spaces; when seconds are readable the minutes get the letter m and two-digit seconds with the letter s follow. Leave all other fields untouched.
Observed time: 5h52
